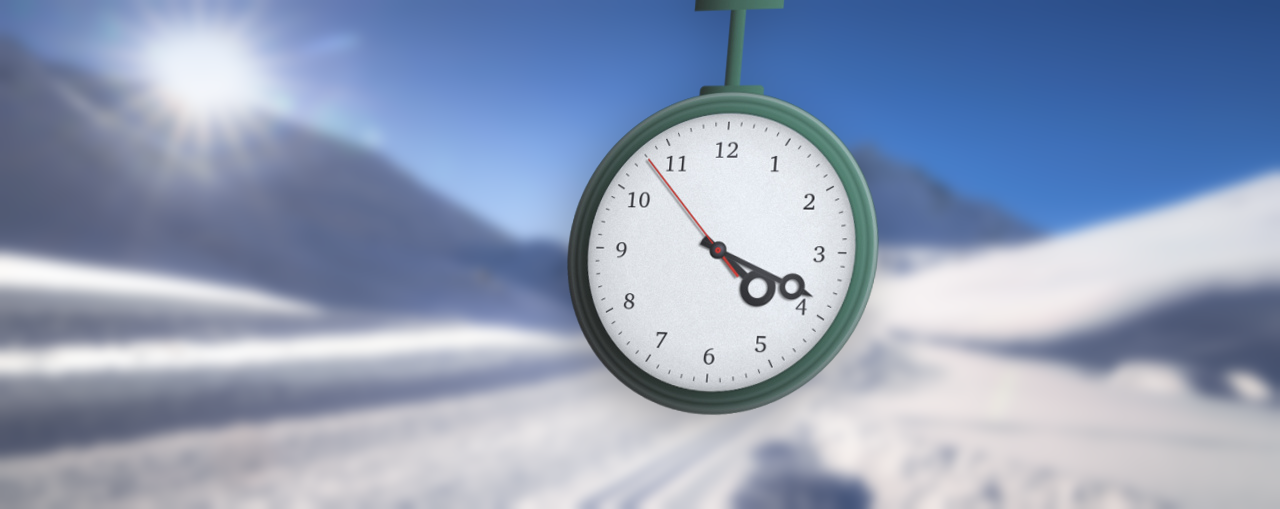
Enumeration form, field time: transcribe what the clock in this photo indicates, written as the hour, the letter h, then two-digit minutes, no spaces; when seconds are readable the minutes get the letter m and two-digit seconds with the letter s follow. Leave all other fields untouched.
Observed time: 4h18m53s
